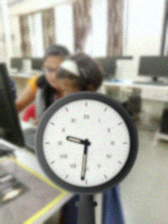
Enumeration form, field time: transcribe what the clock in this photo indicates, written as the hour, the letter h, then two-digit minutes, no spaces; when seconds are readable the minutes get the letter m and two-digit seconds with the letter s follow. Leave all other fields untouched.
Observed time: 9h31
